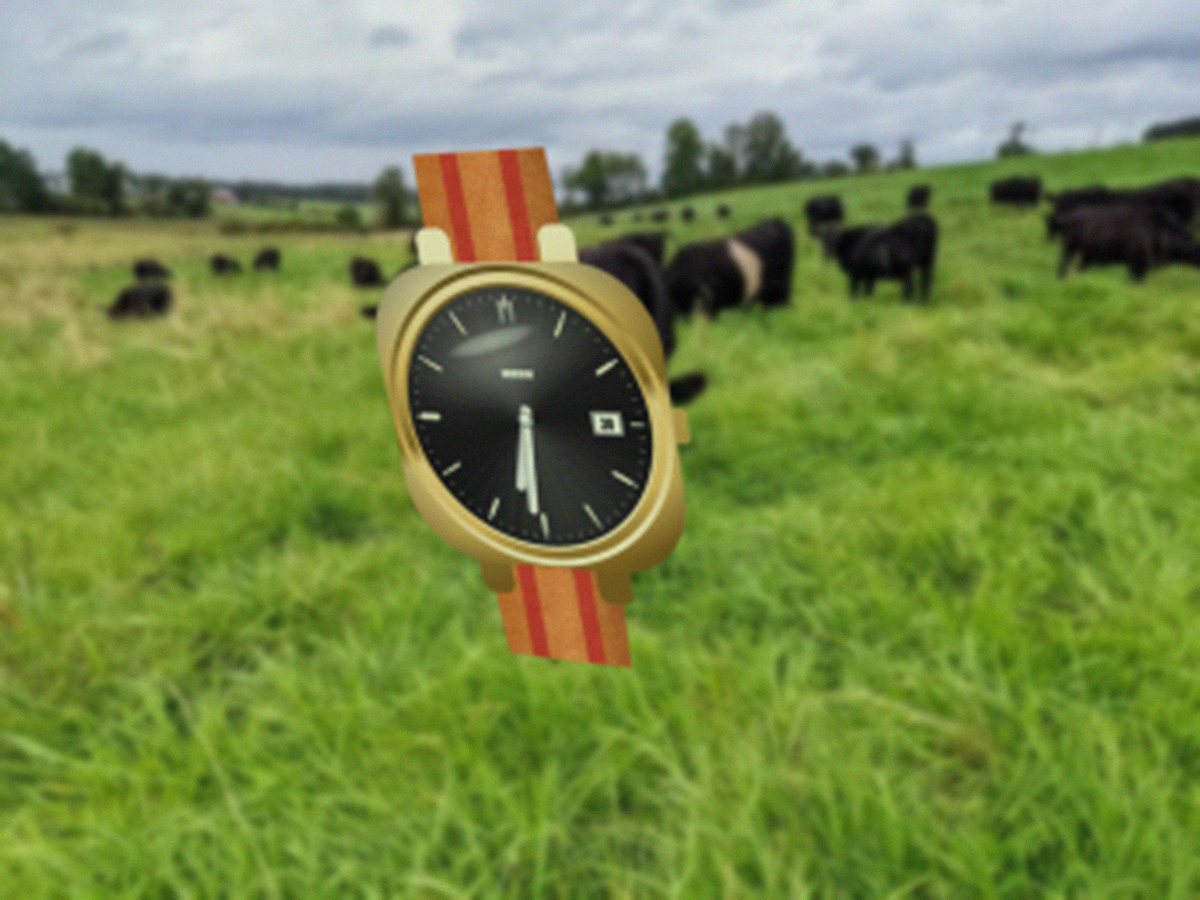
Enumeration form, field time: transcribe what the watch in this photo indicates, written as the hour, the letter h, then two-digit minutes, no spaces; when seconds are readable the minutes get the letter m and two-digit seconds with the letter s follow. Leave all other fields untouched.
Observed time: 6h31
